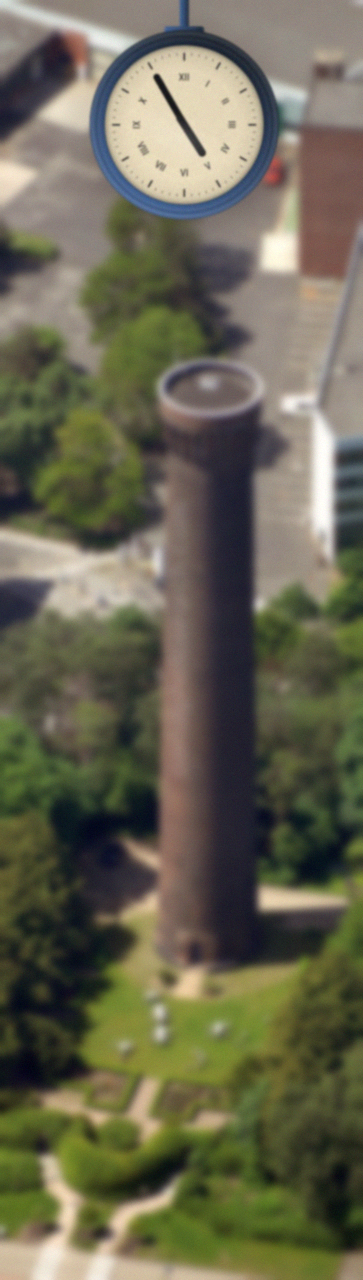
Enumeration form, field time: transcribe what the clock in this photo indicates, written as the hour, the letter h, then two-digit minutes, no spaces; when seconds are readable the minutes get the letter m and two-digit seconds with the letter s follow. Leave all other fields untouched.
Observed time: 4h55
